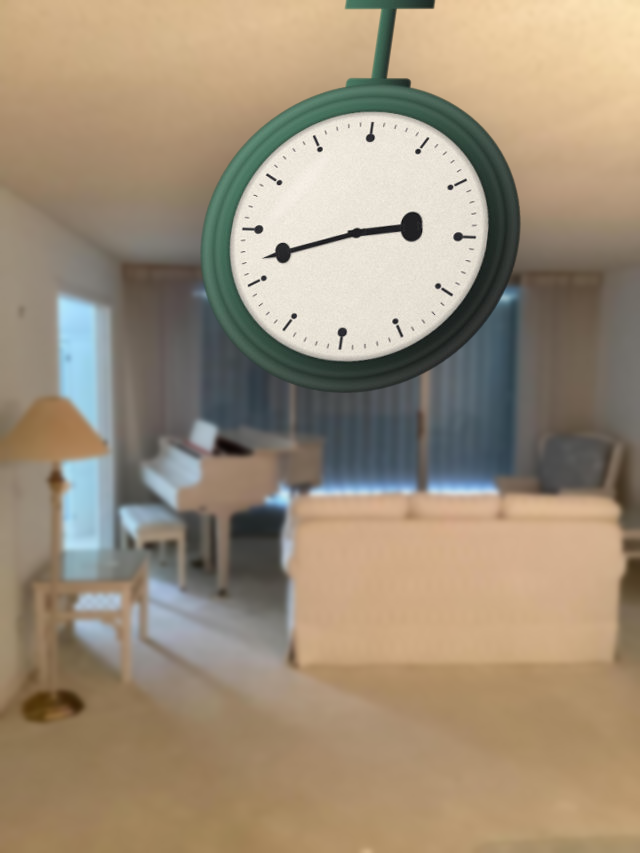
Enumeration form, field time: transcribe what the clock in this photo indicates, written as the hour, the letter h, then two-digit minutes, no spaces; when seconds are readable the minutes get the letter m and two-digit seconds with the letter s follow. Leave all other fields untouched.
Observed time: 2h42
